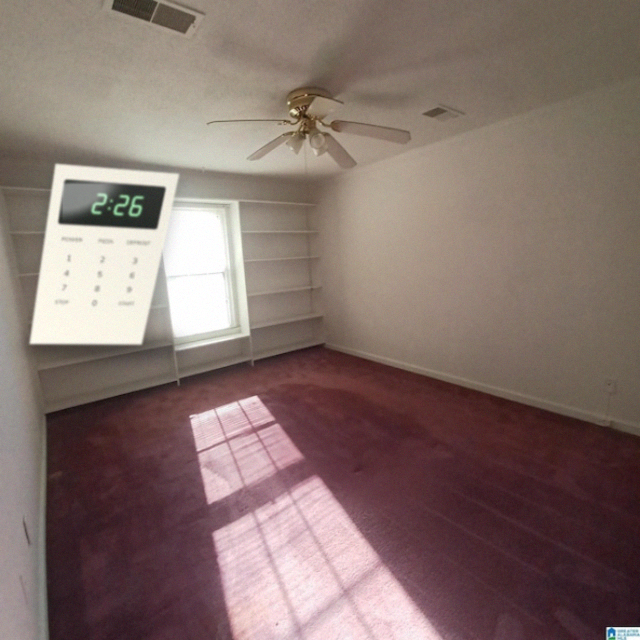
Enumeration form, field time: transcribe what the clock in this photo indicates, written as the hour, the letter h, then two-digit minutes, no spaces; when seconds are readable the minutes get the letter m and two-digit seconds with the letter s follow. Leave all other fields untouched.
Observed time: 2h26
